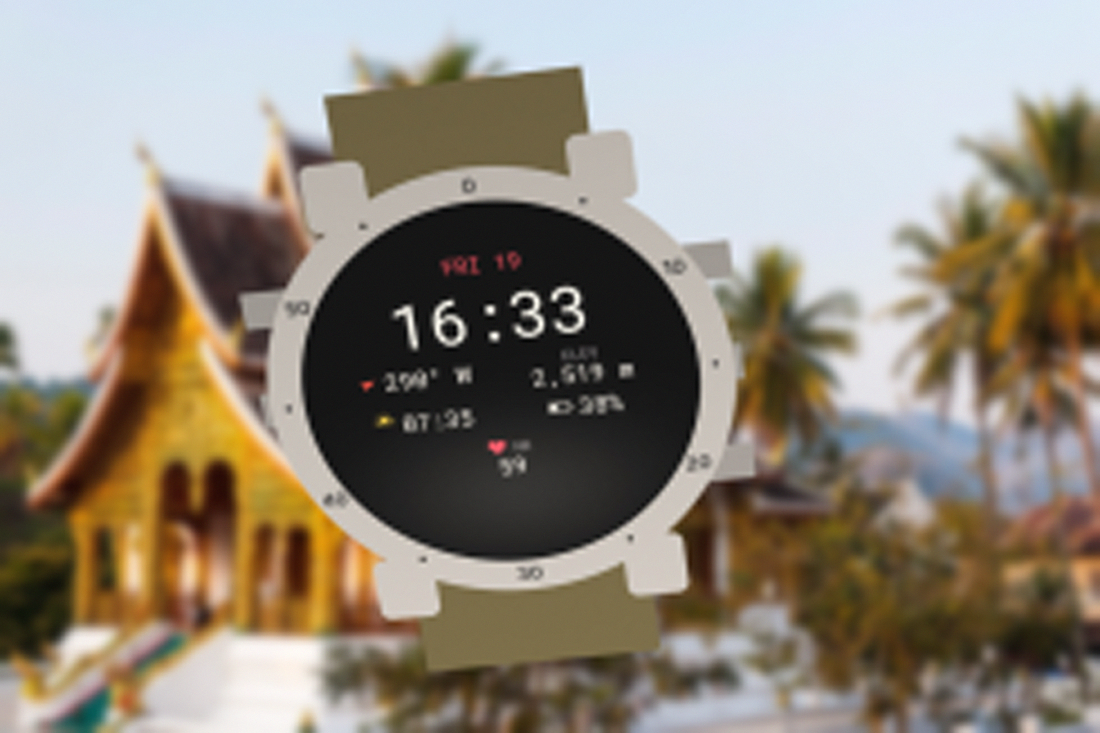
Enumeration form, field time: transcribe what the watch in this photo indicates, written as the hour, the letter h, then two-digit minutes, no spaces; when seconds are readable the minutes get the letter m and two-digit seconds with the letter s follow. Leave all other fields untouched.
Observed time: 16h33
